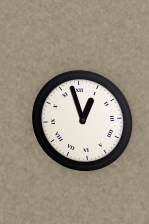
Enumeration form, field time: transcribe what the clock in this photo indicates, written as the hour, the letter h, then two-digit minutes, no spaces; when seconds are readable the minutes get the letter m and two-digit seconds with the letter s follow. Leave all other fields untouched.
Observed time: 12h58
